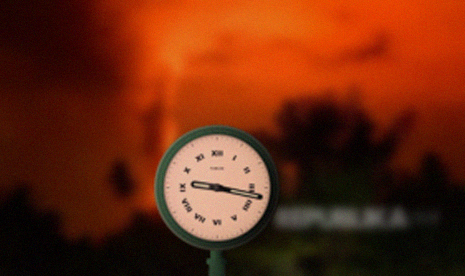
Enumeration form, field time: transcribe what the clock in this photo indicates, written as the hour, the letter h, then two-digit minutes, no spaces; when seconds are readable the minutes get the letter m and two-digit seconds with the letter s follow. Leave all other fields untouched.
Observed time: 9h17
